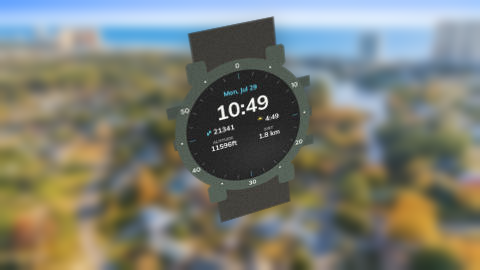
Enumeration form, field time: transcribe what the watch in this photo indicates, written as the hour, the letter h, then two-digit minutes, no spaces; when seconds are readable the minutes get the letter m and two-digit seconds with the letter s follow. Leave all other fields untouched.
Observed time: 10h49
